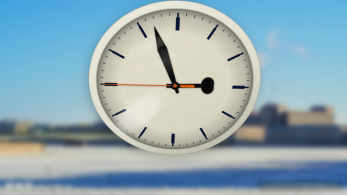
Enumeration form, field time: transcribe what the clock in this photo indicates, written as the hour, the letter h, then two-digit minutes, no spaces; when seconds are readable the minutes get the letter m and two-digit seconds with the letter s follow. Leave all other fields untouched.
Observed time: 2h56m45s
